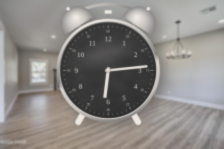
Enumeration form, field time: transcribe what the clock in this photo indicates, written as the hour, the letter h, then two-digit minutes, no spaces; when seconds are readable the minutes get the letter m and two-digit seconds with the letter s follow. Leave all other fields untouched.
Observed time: 6h14
